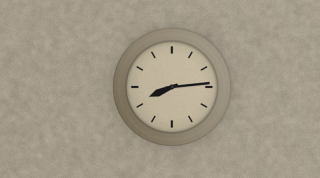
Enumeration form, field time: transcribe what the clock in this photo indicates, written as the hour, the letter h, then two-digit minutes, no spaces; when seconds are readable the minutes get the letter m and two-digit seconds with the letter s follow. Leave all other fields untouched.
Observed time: 8h14
